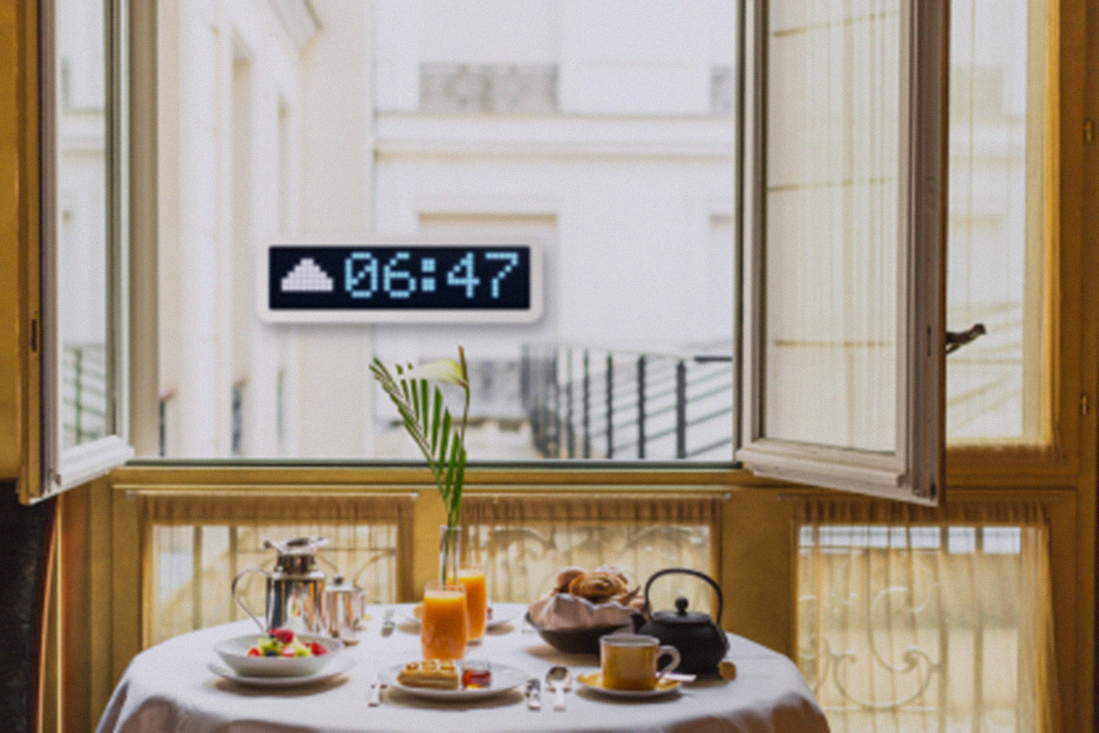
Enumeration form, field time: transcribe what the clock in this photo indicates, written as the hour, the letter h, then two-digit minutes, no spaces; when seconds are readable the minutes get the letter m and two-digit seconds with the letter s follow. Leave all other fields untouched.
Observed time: 6h47
